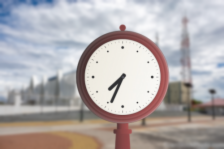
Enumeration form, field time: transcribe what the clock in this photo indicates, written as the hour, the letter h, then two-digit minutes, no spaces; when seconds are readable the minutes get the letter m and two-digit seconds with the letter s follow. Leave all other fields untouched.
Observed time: 7h34
